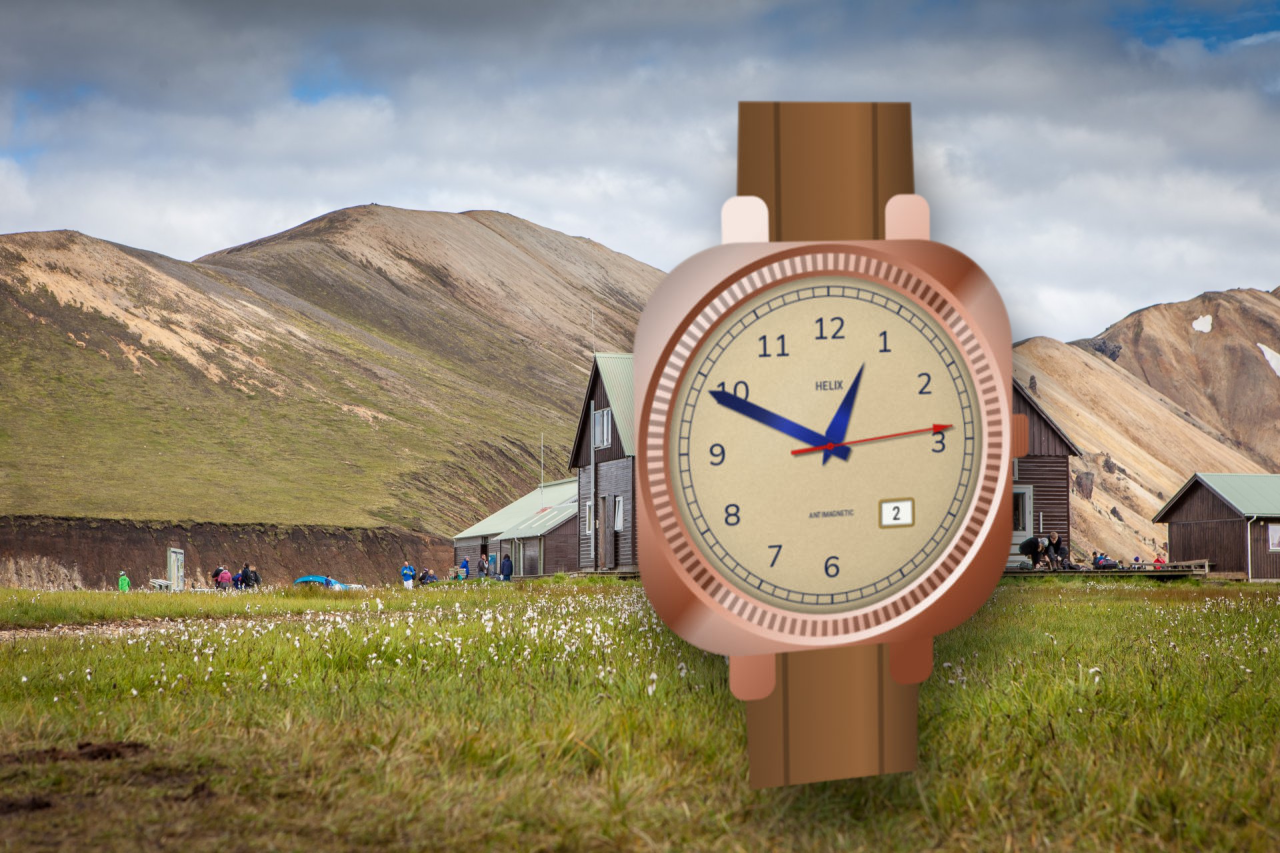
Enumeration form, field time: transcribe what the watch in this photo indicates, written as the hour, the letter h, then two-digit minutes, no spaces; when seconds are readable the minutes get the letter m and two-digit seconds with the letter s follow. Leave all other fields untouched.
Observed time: 12h49m14s
